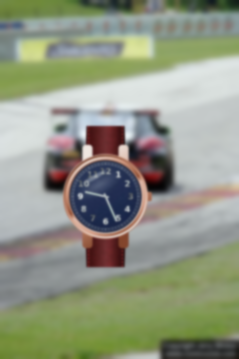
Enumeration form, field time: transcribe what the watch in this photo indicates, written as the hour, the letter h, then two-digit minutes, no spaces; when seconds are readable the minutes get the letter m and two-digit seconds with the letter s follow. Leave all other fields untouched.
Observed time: 9h26
